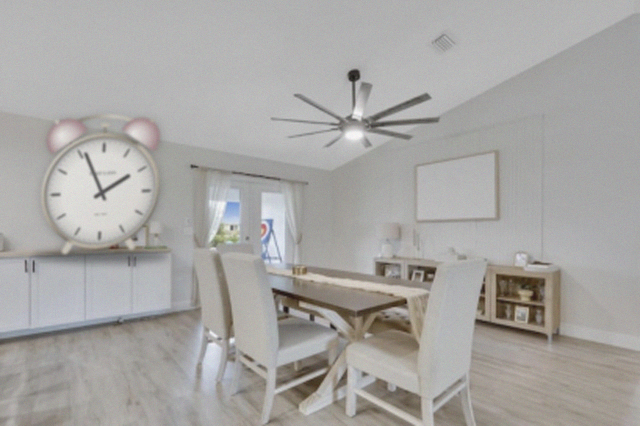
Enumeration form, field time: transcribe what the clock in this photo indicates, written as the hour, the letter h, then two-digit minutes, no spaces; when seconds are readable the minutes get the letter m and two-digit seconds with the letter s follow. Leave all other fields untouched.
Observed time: 1h56
